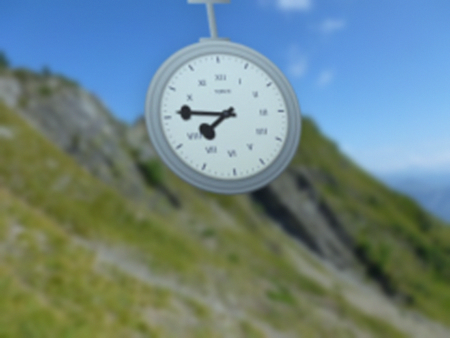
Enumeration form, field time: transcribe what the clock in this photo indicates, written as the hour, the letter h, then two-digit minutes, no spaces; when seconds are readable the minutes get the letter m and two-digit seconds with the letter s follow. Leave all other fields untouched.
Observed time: 7h46
